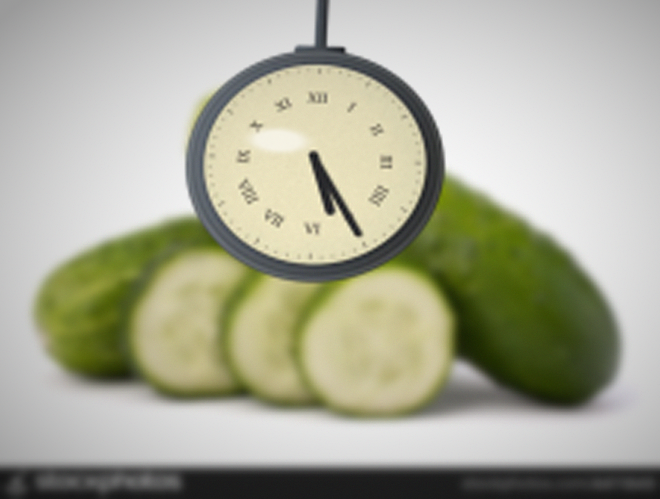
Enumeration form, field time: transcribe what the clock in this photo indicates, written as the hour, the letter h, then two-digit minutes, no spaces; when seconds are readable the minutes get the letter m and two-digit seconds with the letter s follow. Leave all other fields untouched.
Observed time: 5h25
